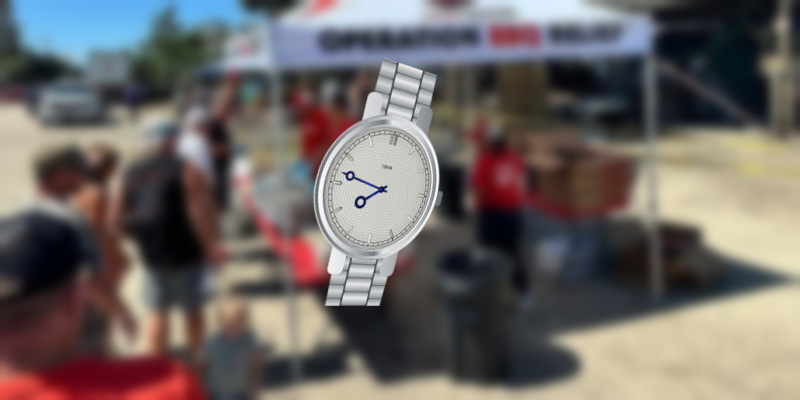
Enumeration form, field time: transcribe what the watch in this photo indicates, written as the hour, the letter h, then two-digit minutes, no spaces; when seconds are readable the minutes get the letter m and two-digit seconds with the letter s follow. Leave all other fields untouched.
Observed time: 7h47
